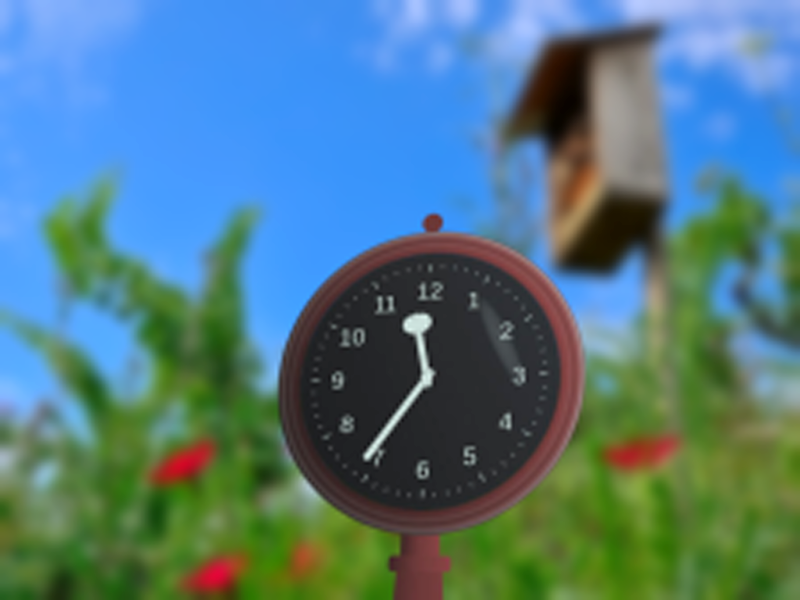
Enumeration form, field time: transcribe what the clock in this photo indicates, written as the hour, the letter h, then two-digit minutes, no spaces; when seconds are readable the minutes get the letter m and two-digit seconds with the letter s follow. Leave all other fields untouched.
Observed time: 11h36
